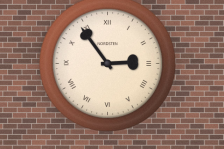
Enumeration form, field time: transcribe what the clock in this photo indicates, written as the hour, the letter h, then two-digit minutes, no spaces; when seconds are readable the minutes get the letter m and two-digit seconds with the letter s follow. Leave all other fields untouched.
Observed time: 2h54
